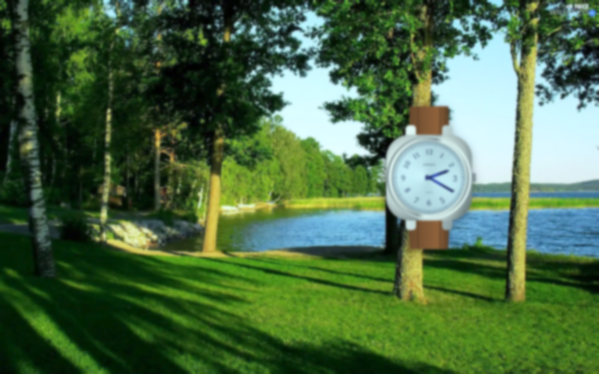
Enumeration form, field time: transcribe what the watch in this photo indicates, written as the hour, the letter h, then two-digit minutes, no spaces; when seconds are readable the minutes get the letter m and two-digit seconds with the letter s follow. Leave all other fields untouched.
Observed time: 2h20
